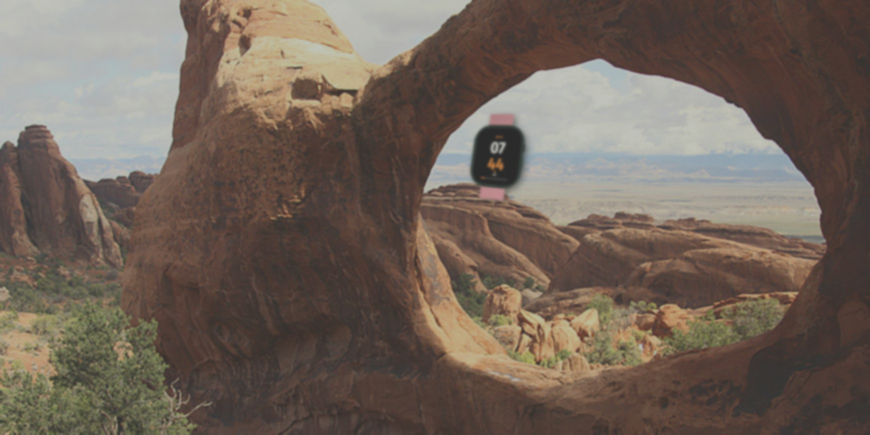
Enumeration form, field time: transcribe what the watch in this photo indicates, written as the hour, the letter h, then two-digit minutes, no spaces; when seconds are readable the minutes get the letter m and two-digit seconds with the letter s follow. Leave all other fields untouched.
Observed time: 7h44
